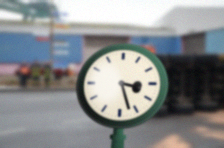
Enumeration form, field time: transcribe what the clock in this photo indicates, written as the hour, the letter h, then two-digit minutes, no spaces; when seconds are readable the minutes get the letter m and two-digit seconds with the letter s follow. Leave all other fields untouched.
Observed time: 3h27
